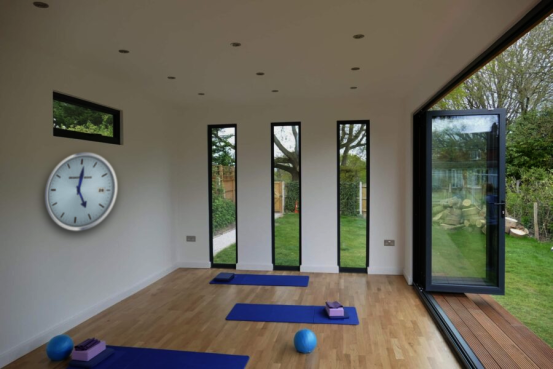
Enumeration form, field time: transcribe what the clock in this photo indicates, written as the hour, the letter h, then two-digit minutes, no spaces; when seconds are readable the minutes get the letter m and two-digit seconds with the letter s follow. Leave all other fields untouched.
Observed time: 5h01
